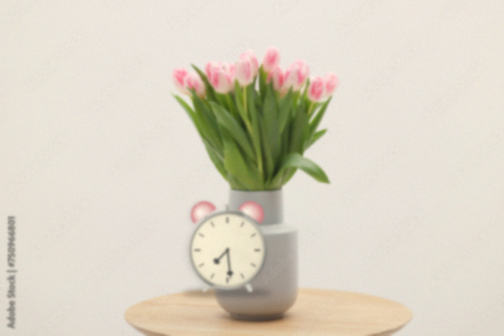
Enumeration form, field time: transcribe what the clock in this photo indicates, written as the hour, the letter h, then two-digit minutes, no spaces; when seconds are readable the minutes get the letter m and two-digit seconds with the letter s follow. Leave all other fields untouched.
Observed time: 7h29
